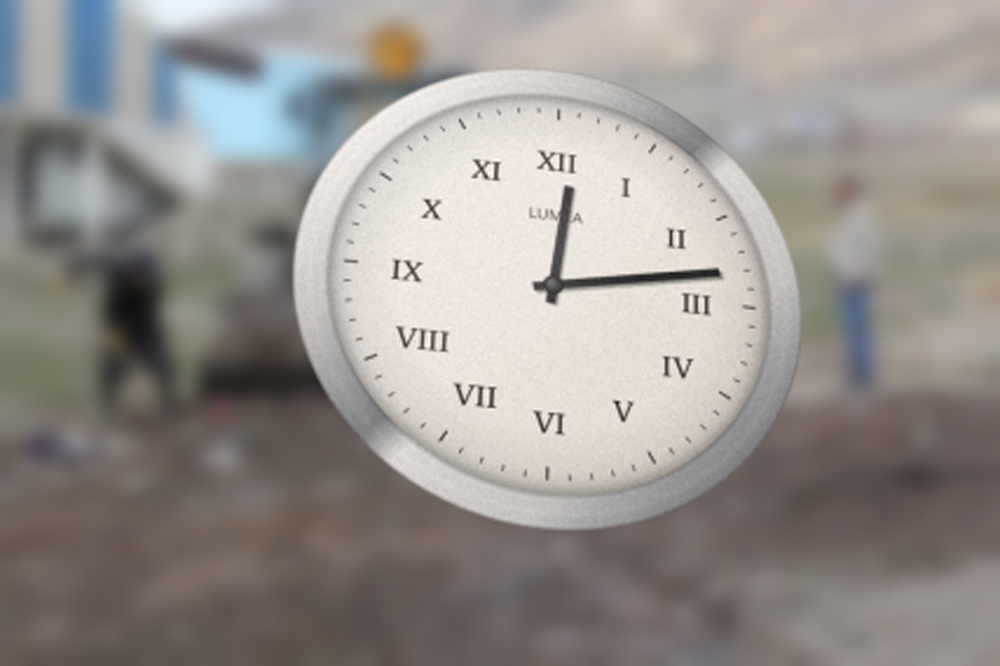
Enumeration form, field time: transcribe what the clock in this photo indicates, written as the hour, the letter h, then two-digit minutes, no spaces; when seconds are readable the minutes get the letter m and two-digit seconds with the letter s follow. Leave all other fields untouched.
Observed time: 12h13
